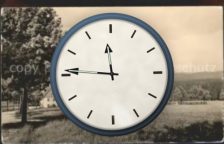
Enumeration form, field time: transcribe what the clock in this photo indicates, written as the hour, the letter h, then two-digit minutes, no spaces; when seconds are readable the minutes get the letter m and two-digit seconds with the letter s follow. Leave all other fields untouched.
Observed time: 11h46
